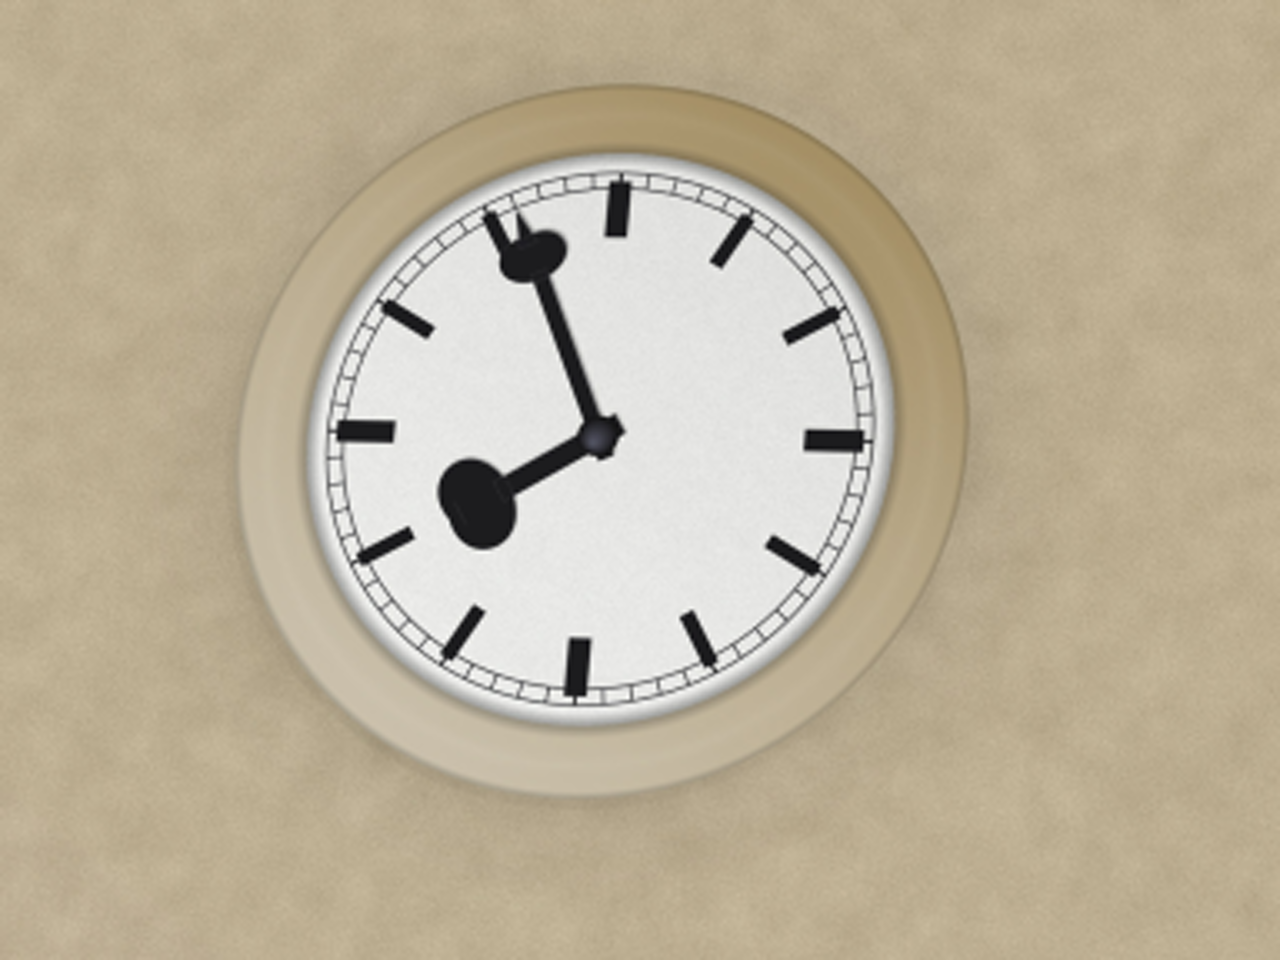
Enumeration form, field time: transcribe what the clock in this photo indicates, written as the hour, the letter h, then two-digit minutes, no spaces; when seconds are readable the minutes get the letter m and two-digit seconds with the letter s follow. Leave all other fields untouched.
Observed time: 7h56
